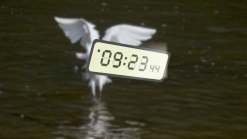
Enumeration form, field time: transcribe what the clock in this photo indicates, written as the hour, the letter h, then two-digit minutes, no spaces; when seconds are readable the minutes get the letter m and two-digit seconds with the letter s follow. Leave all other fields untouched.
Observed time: 9h23m44s
